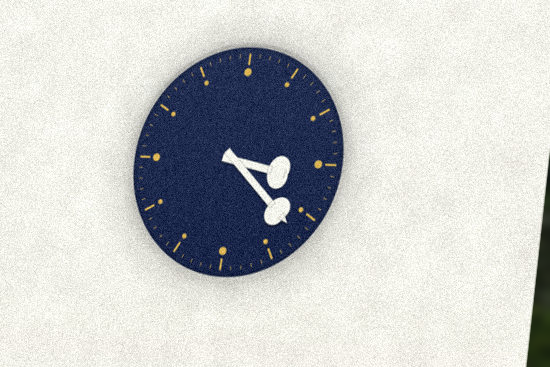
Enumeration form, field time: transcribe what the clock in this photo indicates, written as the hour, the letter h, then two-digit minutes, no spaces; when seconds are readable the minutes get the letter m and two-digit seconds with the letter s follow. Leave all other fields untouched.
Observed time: 3h22
